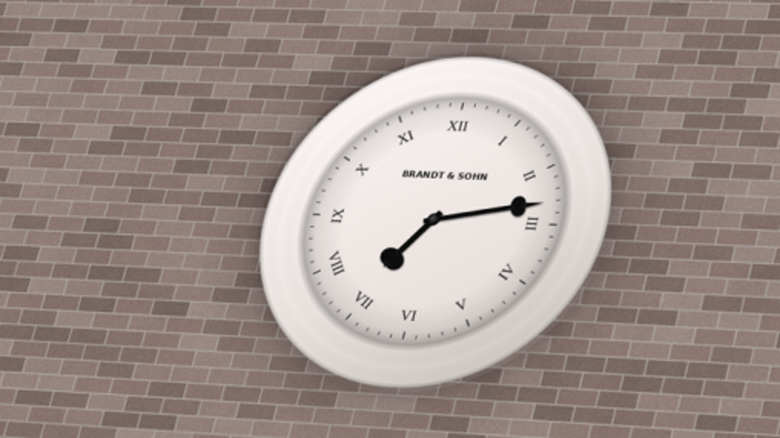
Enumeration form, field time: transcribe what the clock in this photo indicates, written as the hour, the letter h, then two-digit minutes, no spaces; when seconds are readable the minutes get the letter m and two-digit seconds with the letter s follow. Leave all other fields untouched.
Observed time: 7h13
